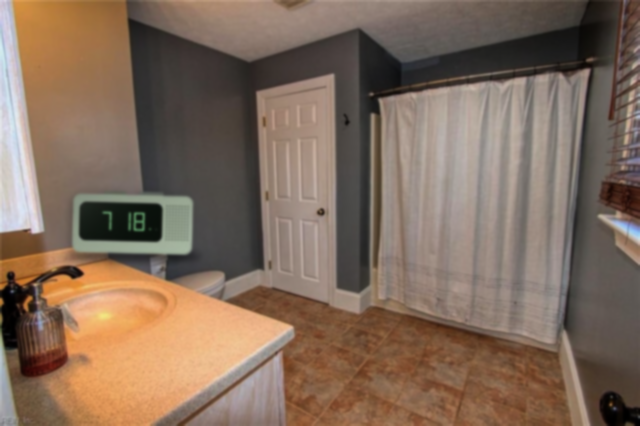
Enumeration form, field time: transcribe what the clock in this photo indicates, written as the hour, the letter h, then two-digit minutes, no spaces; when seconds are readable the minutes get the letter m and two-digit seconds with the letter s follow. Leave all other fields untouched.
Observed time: 7h18
